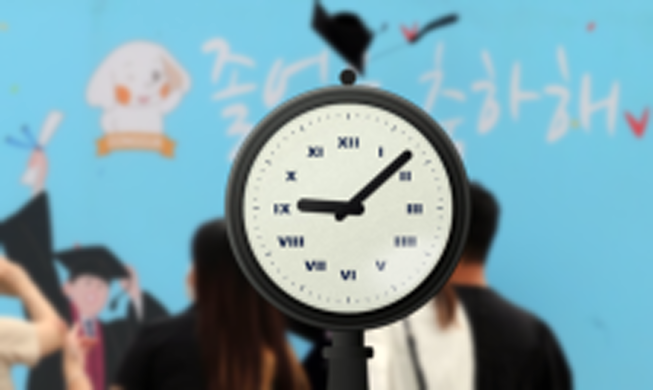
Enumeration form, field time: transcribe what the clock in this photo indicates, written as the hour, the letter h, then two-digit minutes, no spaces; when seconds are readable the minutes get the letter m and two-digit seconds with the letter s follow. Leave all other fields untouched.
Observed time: 9h08
